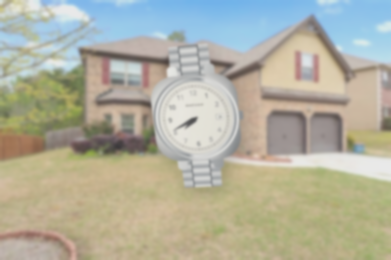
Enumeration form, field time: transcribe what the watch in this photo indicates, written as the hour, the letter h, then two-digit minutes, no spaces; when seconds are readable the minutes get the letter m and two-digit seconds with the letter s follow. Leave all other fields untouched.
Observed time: 7h41
